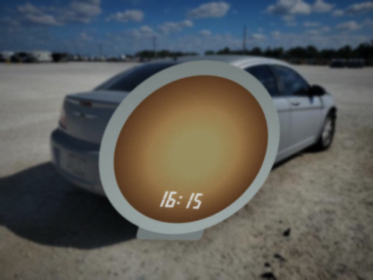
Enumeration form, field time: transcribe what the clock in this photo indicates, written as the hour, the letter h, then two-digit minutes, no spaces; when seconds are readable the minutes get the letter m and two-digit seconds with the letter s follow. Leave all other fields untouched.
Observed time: 16h15
